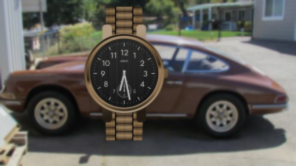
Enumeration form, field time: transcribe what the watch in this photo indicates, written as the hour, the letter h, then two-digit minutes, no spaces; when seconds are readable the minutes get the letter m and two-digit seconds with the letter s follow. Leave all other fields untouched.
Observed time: 6h28
